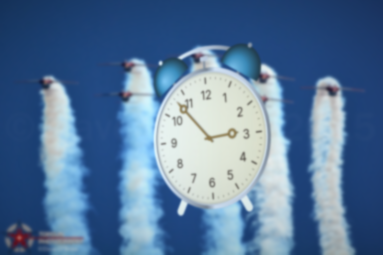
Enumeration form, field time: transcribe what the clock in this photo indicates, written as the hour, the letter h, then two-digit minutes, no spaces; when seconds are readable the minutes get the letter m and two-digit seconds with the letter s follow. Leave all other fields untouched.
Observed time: 2h53
